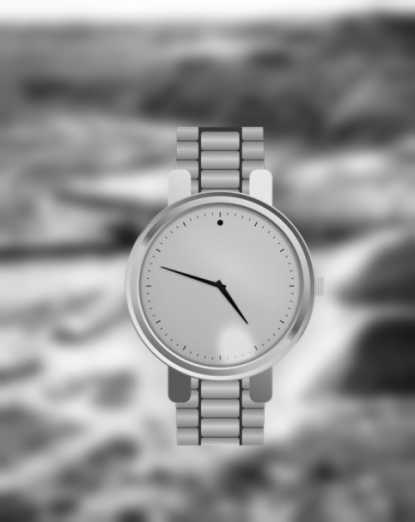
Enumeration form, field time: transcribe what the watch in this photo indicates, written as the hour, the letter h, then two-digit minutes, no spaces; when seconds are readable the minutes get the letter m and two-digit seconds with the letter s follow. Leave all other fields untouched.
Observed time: 4h48
